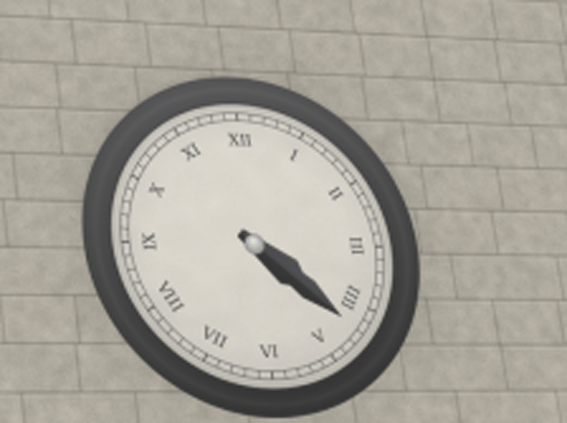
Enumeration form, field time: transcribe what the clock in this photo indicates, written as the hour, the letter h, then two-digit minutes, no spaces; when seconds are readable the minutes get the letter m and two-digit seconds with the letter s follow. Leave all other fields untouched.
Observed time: 4h22
